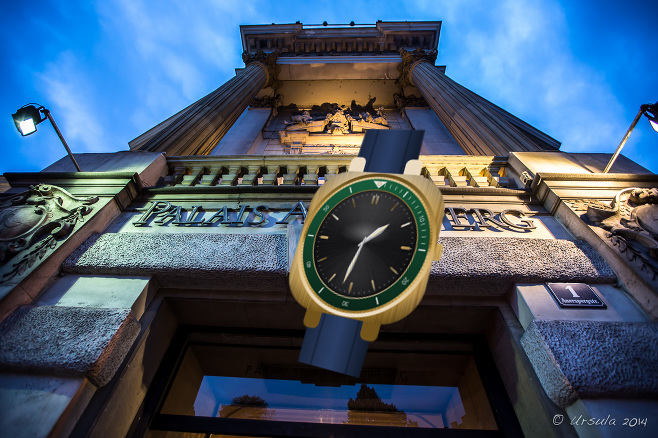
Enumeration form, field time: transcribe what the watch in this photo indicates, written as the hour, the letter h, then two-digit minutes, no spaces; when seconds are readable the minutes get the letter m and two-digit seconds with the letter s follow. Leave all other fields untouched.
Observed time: 1h32
